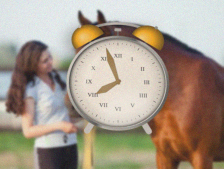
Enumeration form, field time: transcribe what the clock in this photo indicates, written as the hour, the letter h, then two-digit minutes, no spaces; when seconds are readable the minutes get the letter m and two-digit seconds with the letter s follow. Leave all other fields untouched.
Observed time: 7h57
